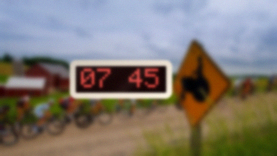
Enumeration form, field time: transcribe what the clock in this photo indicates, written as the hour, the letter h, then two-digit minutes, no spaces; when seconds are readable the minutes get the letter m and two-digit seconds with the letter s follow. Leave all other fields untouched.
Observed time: 7h45
